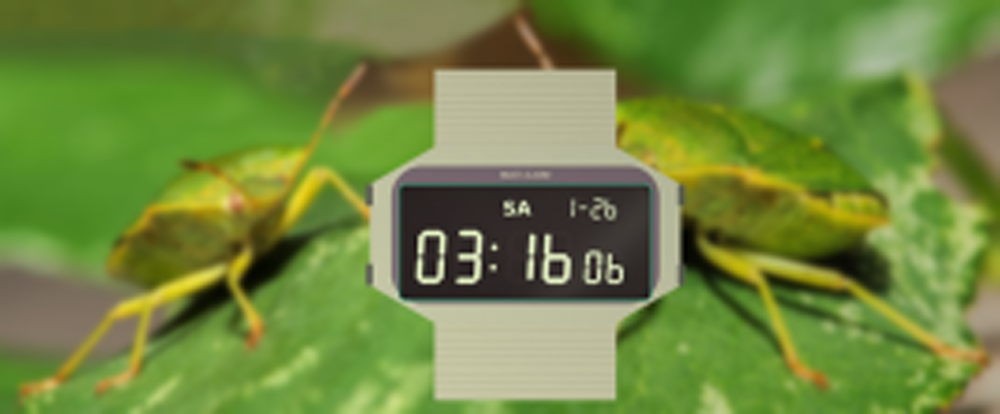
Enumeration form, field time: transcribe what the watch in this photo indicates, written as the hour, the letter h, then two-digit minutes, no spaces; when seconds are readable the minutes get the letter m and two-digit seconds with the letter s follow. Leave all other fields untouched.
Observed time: 3h16m06s
